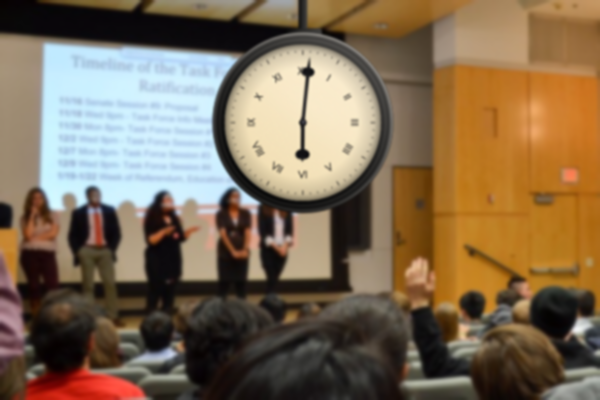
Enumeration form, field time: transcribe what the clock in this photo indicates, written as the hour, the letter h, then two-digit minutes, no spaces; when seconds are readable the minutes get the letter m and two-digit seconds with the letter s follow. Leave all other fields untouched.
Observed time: 6h01
